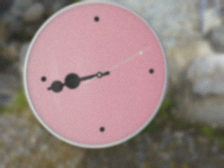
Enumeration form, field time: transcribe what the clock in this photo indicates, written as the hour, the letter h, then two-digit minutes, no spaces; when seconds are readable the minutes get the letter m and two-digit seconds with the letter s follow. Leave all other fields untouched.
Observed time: 8h43m11s
